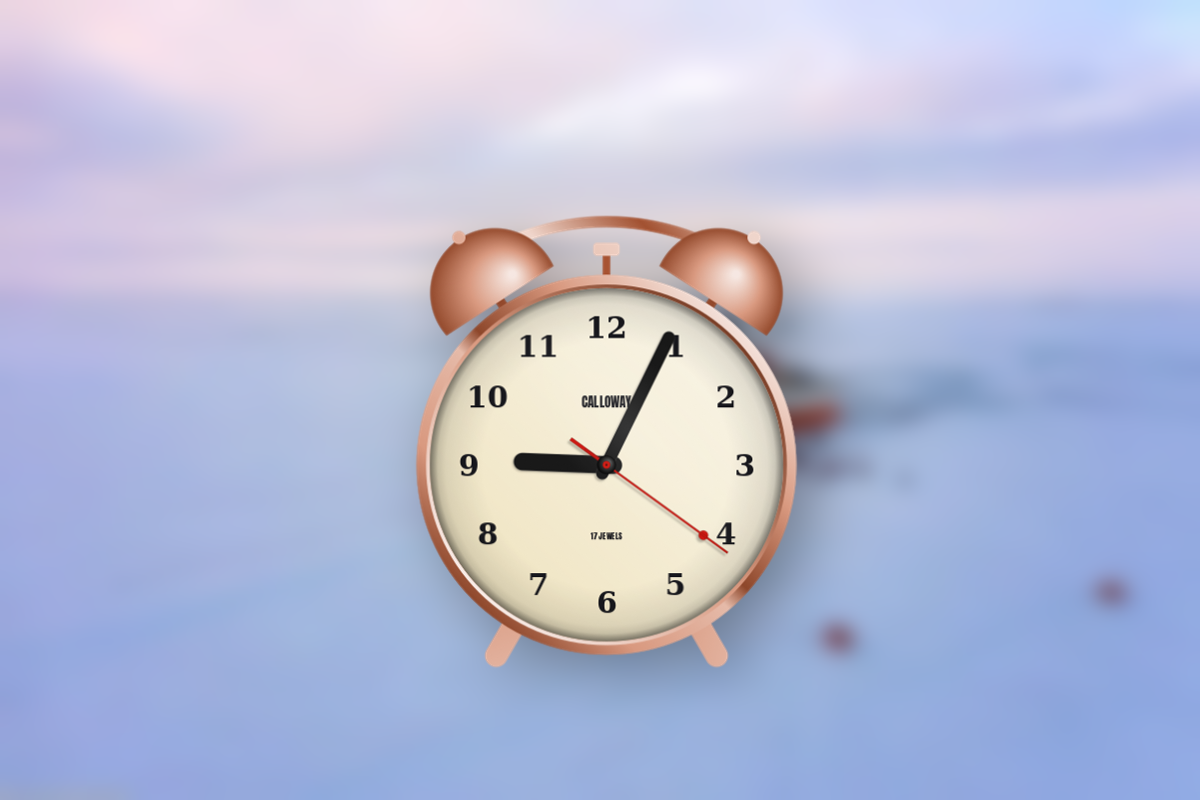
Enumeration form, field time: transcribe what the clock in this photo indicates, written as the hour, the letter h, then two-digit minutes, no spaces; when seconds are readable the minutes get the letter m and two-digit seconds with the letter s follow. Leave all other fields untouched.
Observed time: 9h04m21s
